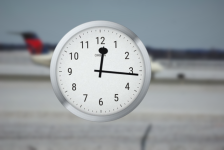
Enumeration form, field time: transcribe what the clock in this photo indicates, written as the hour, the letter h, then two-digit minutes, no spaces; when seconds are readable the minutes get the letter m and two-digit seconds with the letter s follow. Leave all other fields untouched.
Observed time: 12h16
